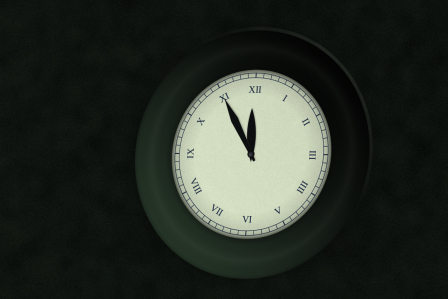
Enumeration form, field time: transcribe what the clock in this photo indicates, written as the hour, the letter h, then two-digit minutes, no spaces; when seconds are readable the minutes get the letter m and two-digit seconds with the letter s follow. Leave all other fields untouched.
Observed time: 11h55
